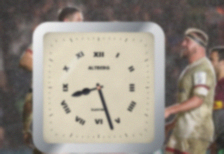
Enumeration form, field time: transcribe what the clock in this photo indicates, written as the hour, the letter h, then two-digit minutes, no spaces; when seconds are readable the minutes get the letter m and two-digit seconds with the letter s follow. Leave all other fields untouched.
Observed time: 8h27
